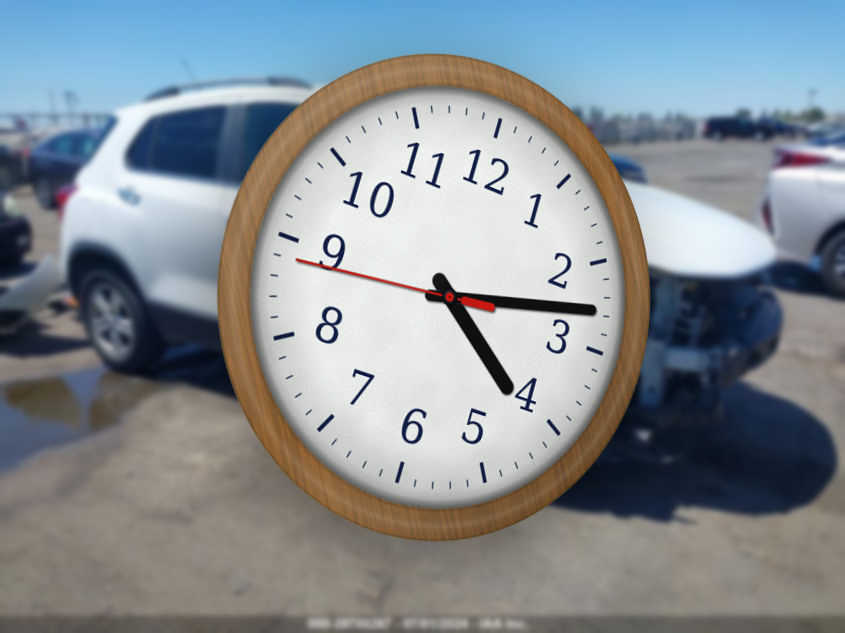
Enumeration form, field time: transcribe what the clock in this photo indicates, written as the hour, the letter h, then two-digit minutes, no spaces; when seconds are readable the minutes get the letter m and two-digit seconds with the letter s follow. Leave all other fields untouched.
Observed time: 4h12m44s
